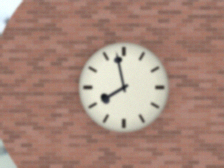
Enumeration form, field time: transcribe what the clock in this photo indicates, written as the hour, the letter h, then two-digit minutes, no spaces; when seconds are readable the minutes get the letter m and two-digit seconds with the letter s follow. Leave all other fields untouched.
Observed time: 7h58
